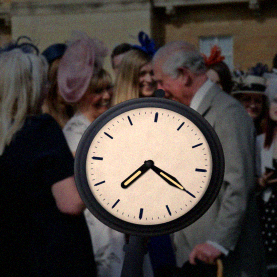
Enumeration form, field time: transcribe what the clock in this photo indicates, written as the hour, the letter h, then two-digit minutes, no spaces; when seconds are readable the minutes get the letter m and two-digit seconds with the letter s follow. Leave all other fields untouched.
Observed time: 7h20
